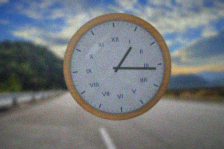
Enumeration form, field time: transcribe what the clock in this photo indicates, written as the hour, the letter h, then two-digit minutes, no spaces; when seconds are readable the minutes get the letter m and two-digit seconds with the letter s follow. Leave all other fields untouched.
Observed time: 1h16
